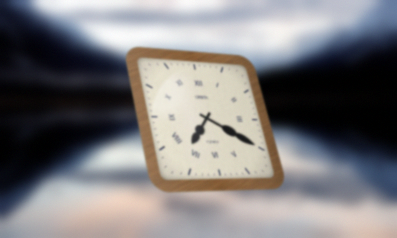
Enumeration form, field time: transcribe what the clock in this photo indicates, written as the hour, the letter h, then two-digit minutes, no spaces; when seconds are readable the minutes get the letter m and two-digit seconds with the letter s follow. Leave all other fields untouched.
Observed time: 7h20
